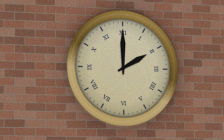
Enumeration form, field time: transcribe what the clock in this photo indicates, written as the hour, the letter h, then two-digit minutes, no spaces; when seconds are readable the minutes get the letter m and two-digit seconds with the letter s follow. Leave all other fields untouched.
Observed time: 2h00
